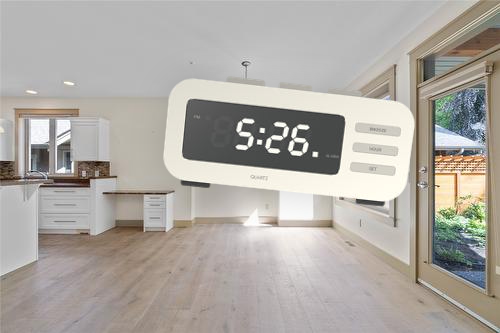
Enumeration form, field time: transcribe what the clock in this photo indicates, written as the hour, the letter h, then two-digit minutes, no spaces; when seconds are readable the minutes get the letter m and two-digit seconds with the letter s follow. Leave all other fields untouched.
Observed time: 5h26
